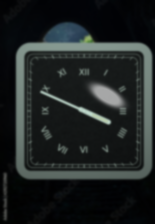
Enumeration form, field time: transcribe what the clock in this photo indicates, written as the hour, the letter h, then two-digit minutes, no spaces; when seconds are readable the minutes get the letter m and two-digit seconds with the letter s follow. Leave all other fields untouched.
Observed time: 3h49
